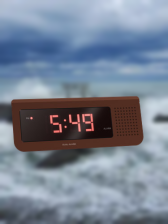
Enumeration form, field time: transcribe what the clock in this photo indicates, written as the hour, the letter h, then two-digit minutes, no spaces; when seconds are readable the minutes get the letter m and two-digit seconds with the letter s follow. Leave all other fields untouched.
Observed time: 5h49
